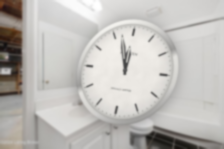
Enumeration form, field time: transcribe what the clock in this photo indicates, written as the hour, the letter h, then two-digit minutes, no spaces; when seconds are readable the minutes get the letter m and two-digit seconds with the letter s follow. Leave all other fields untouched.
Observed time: 11h57
